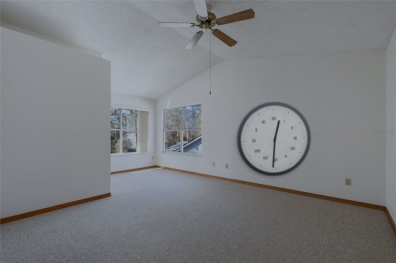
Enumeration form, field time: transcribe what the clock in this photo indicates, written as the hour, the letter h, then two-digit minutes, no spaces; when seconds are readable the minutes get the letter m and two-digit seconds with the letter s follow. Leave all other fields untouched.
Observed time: 12h31
